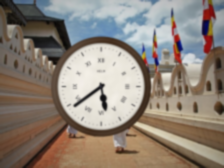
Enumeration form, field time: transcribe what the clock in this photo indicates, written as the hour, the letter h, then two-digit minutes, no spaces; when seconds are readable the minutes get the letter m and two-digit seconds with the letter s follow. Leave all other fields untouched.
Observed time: 5h39
